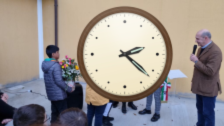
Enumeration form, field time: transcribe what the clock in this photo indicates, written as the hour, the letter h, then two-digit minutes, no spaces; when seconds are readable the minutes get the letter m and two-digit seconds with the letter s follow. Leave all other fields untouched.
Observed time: 2h22
